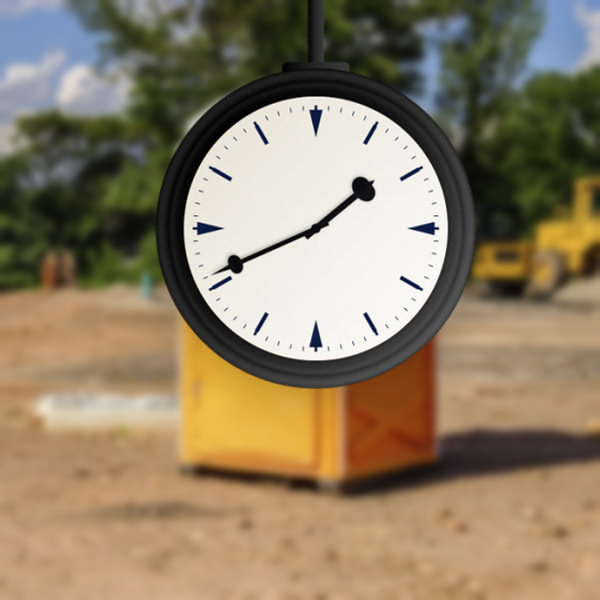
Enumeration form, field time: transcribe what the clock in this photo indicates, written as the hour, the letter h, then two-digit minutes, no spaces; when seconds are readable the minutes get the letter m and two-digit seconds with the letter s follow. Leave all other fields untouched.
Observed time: 1h41
